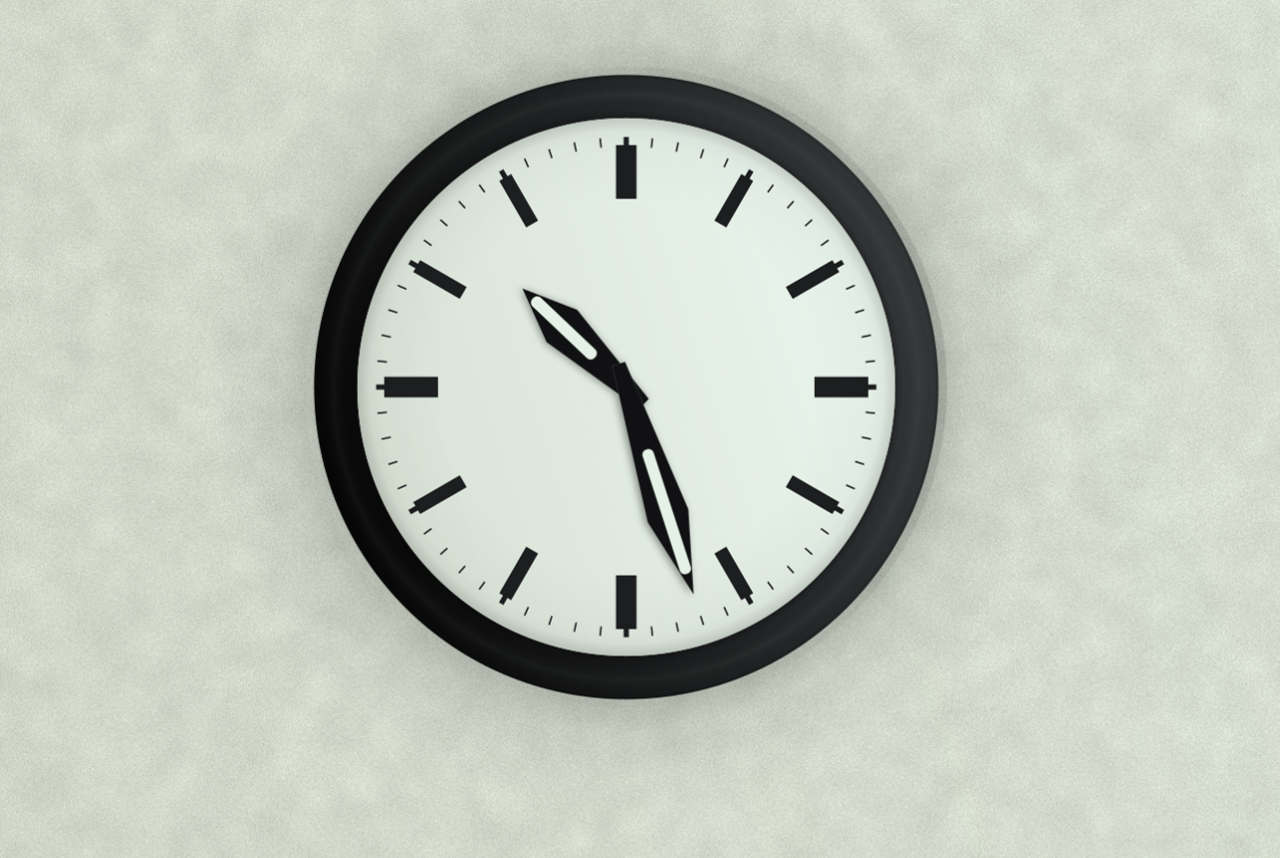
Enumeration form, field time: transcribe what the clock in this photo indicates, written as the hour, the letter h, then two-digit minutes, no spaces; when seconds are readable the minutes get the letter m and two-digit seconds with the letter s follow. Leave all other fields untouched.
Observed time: 10h27
